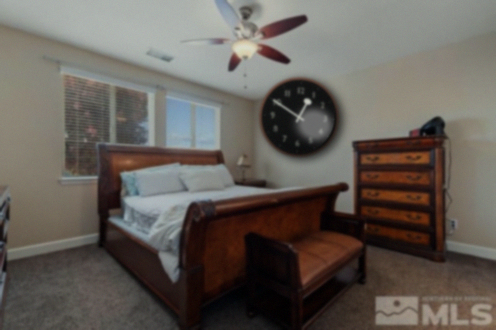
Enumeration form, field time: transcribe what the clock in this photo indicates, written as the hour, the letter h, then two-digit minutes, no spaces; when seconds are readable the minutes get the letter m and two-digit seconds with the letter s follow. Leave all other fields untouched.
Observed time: 12h50
